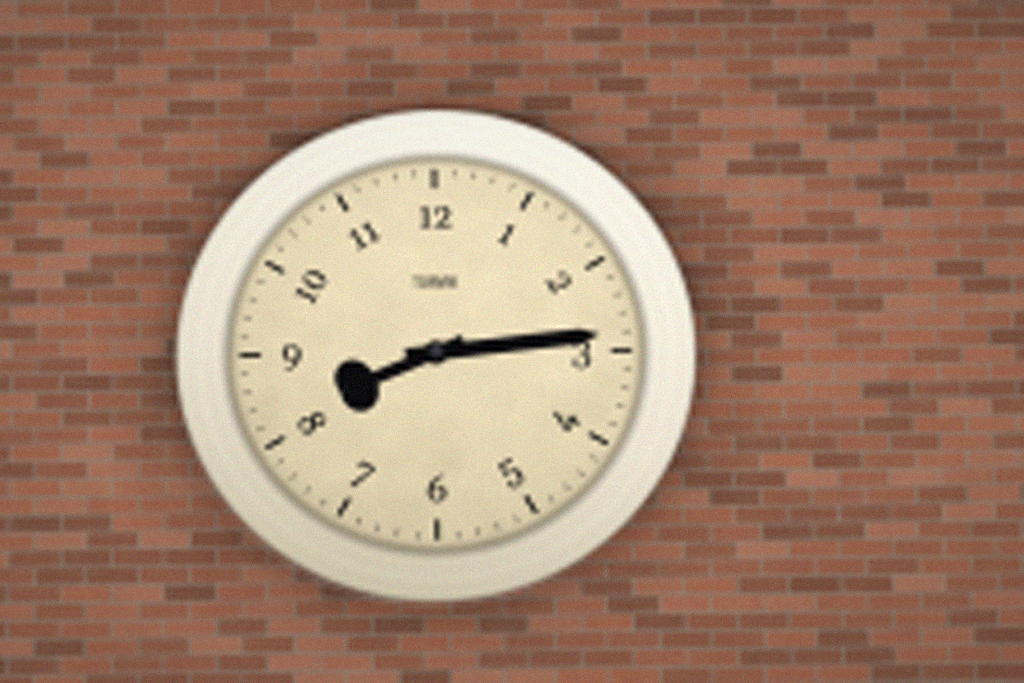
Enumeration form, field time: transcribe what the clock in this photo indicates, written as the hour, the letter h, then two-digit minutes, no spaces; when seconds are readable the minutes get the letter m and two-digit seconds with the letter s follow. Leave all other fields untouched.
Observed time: 8h14
